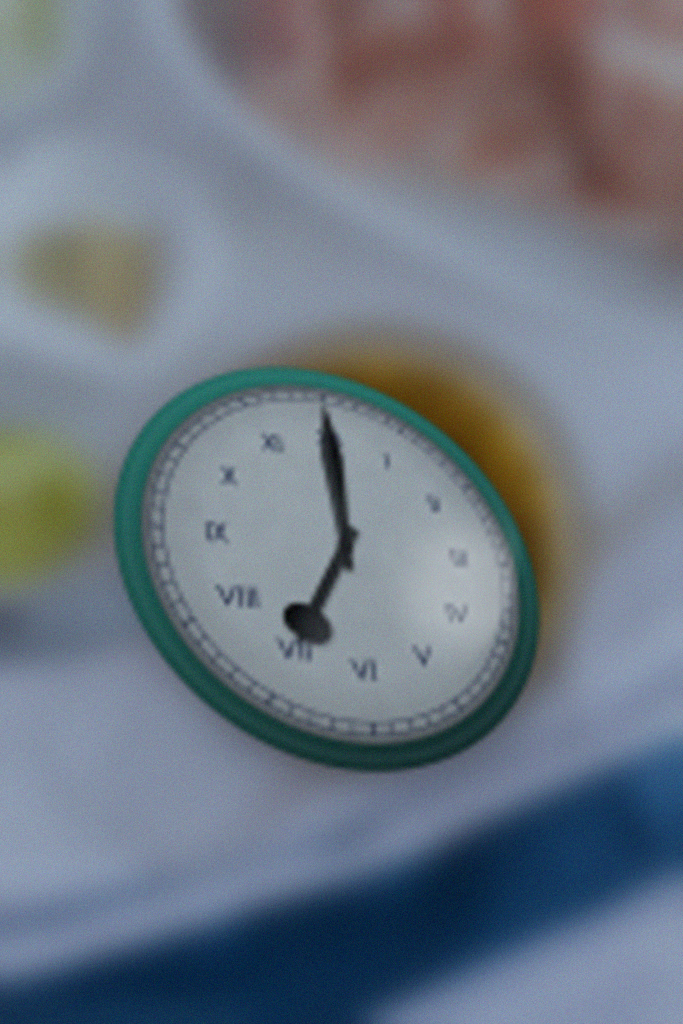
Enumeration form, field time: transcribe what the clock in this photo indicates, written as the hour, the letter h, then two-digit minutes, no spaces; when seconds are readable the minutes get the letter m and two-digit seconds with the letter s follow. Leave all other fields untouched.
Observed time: 7h00
